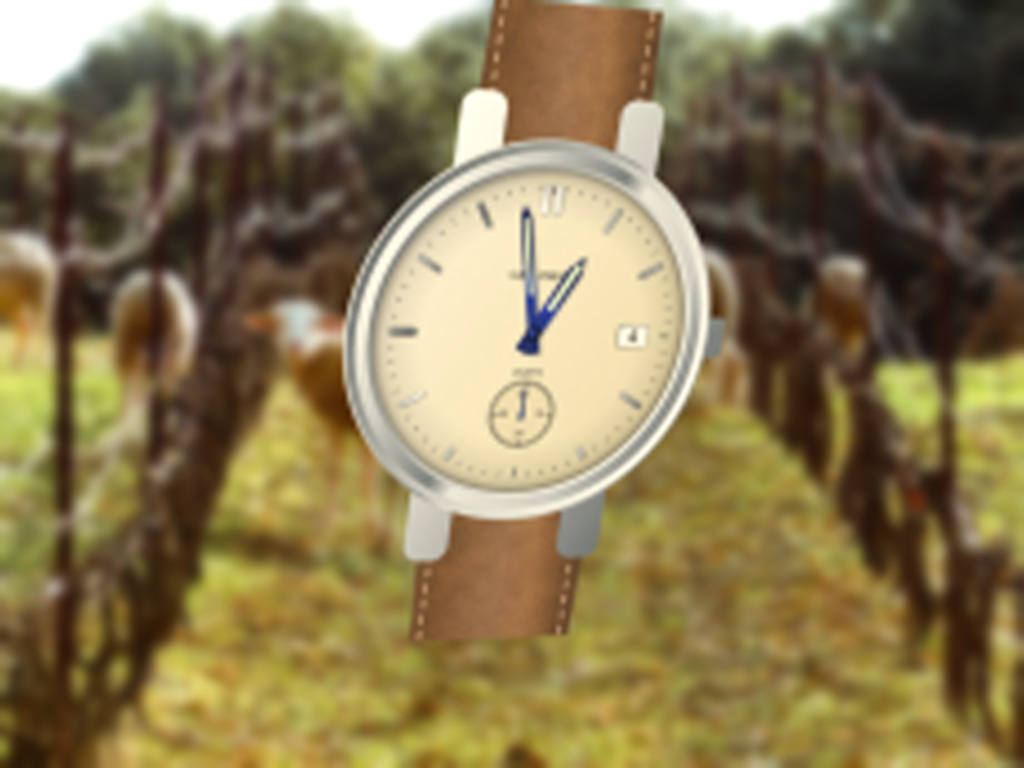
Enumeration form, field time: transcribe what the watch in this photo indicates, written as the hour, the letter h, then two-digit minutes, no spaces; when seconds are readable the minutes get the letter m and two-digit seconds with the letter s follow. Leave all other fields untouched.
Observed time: 12h58
